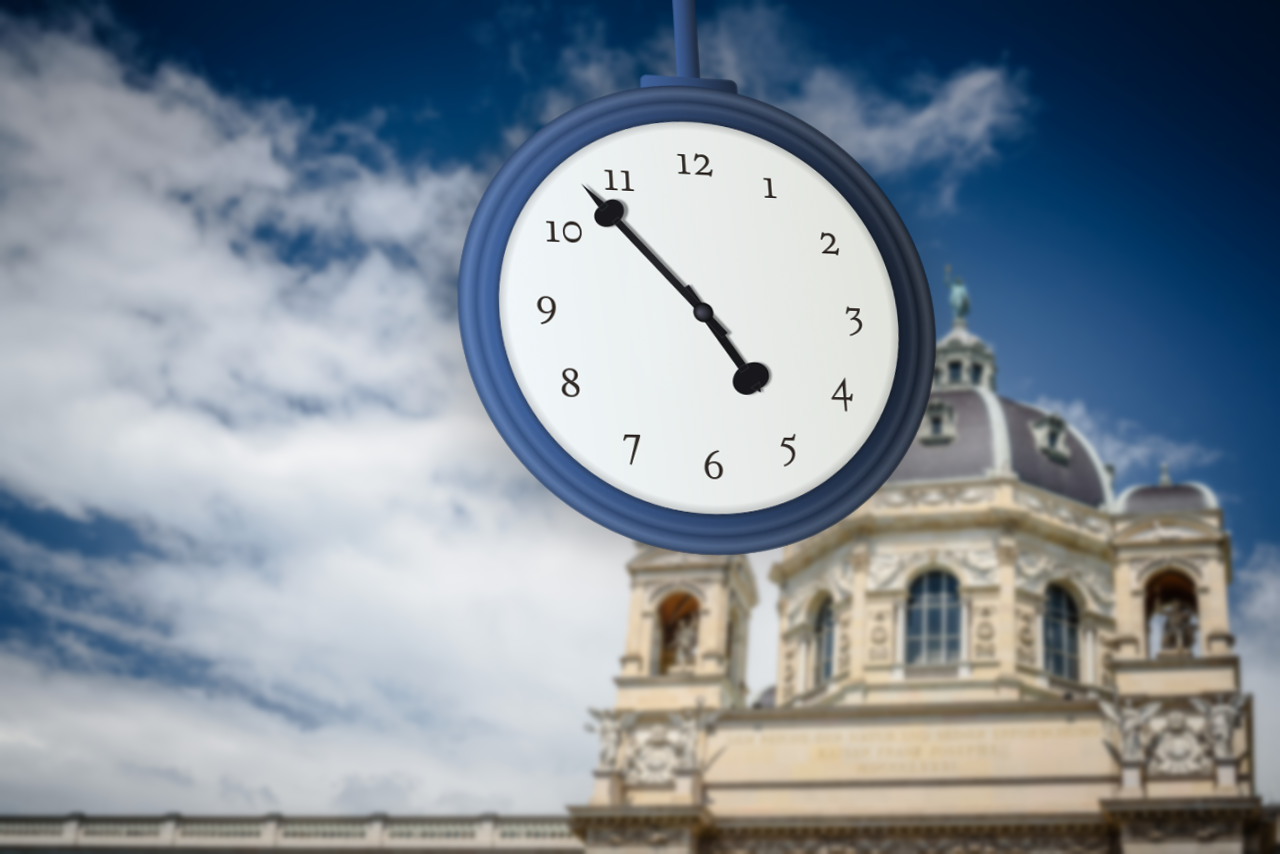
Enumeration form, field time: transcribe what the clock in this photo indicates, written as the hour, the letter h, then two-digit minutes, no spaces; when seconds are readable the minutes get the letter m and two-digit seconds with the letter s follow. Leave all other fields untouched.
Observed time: 4h53
